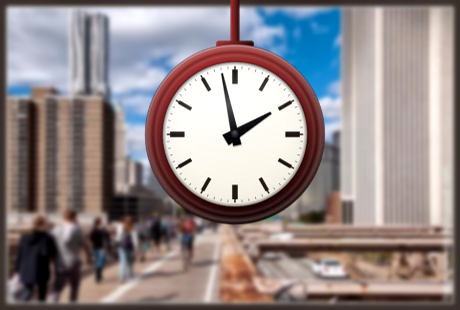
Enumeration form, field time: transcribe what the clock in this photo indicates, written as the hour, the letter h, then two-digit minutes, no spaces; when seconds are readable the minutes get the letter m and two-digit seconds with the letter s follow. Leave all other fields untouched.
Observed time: 1h58
